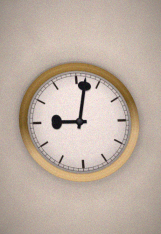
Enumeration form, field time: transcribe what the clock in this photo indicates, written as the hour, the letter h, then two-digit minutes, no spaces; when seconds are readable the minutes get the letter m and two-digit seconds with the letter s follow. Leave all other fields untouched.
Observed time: 9h02
